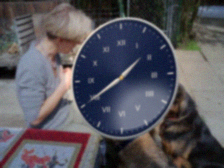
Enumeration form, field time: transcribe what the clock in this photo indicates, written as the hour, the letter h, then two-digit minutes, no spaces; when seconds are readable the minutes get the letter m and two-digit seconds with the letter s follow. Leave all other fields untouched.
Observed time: 1h40
